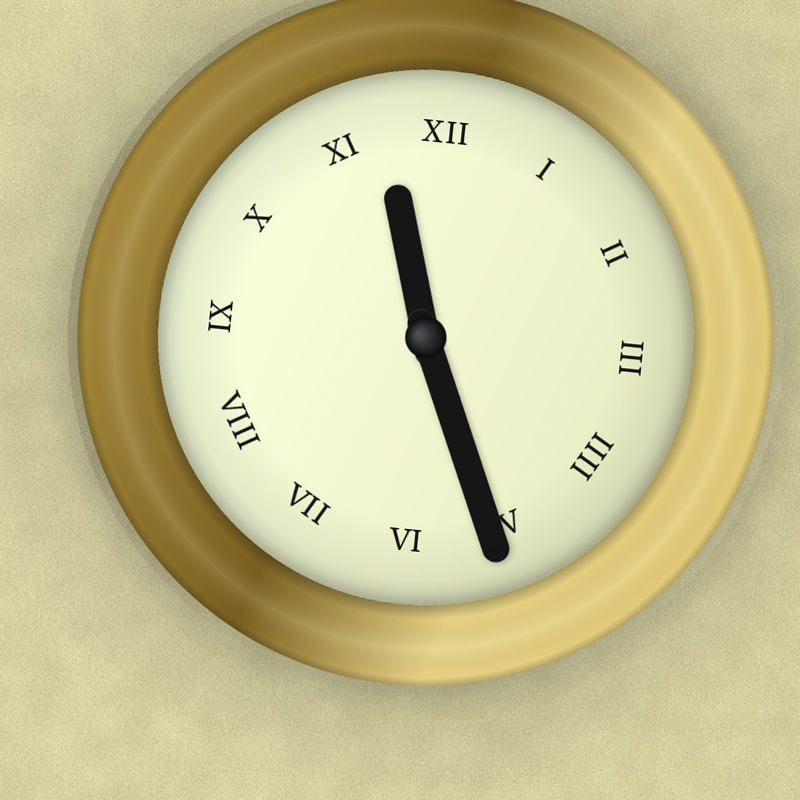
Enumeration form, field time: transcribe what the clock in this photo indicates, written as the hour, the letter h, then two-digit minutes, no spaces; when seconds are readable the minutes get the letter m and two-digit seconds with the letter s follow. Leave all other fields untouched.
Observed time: 11h26
